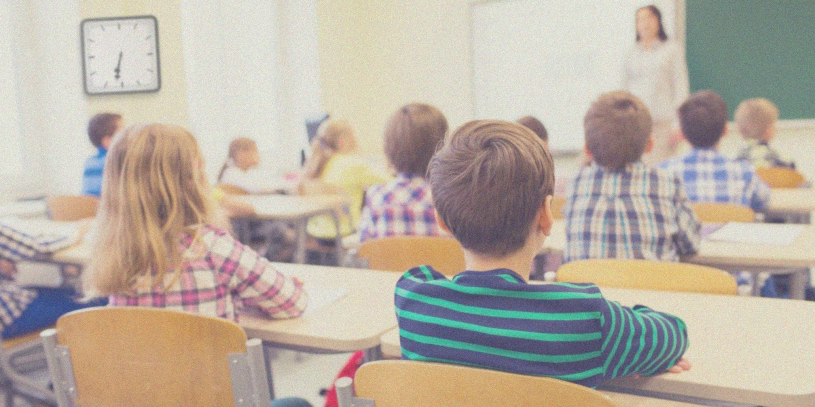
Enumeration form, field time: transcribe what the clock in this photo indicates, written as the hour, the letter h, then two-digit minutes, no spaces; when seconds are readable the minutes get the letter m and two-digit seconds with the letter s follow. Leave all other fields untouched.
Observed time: 6h32
